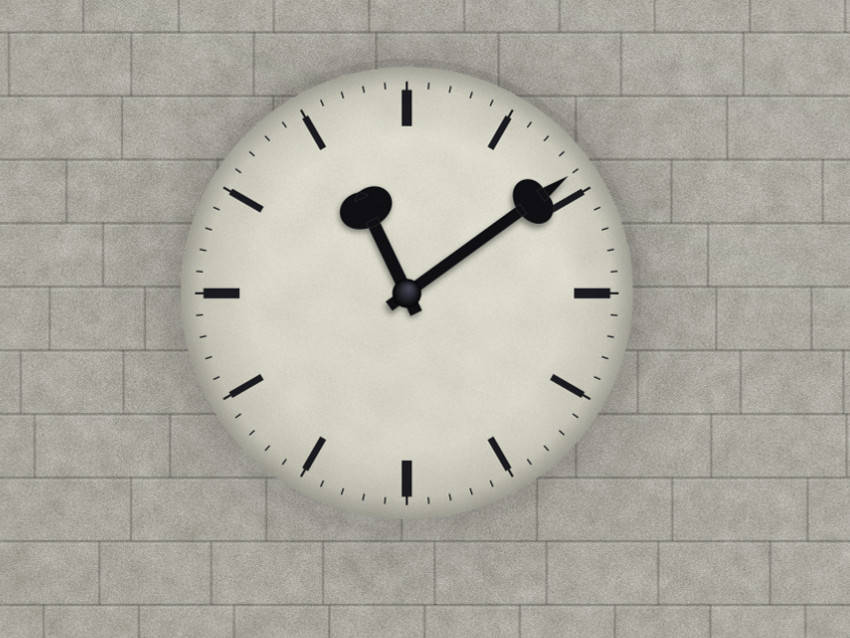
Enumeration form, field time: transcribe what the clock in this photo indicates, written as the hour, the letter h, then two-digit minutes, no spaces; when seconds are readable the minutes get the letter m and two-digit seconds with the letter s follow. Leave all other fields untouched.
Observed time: 11h09
